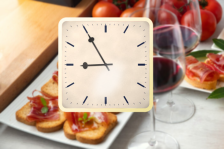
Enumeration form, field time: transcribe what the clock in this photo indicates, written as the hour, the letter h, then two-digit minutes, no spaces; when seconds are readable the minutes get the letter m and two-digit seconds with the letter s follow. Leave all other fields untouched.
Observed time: 8h55
